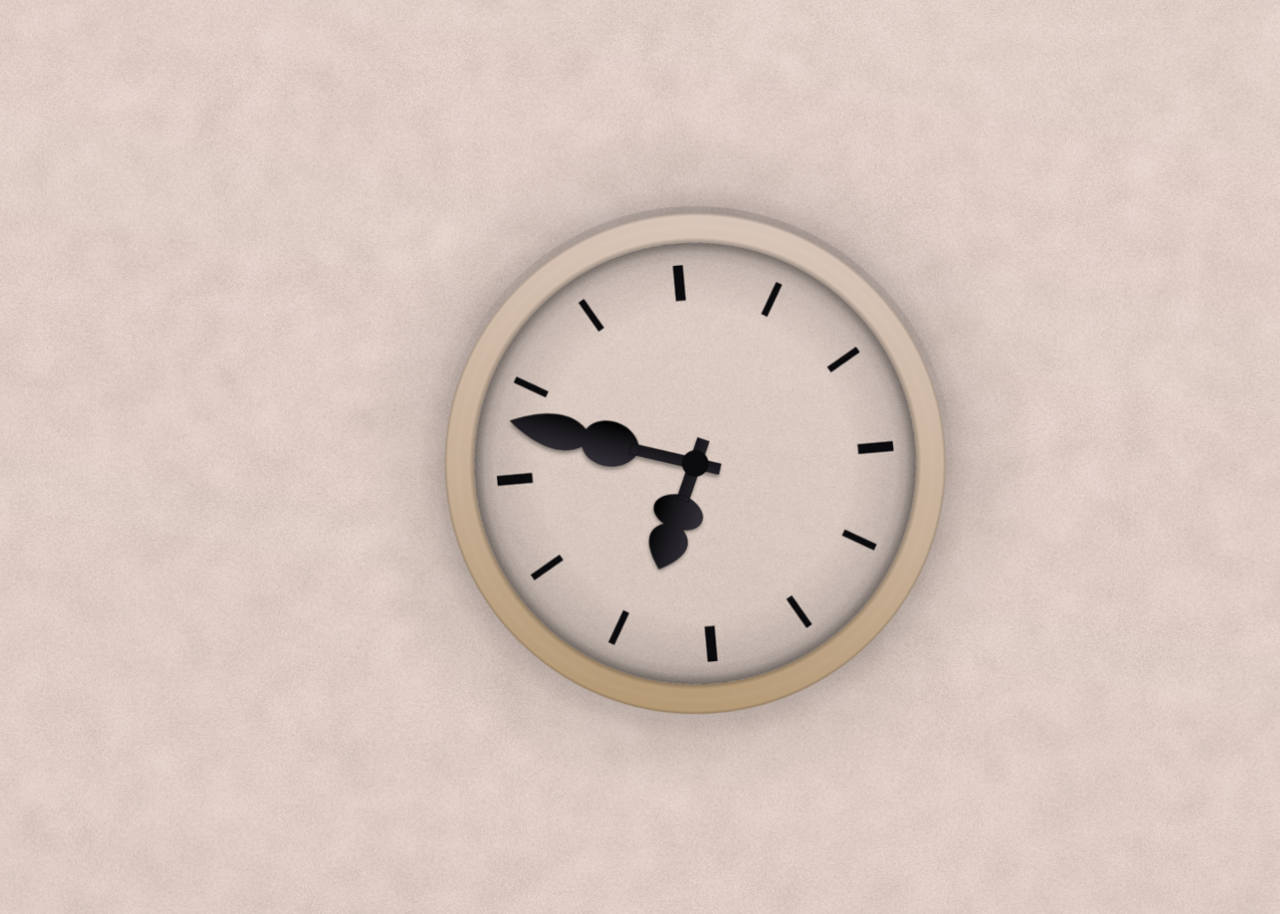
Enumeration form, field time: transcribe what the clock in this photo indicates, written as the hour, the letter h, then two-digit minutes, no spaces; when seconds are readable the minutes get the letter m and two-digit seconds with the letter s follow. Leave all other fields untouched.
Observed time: 6h48
